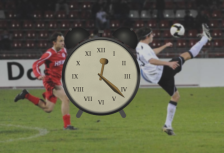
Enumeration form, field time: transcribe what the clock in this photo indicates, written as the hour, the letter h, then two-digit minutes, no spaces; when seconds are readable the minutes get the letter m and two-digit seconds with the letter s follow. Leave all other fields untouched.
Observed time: 12h22
